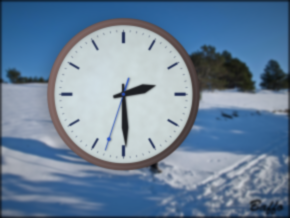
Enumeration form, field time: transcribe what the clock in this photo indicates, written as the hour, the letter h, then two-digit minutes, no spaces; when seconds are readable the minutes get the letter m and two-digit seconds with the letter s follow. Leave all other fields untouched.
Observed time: 2h29m33s
